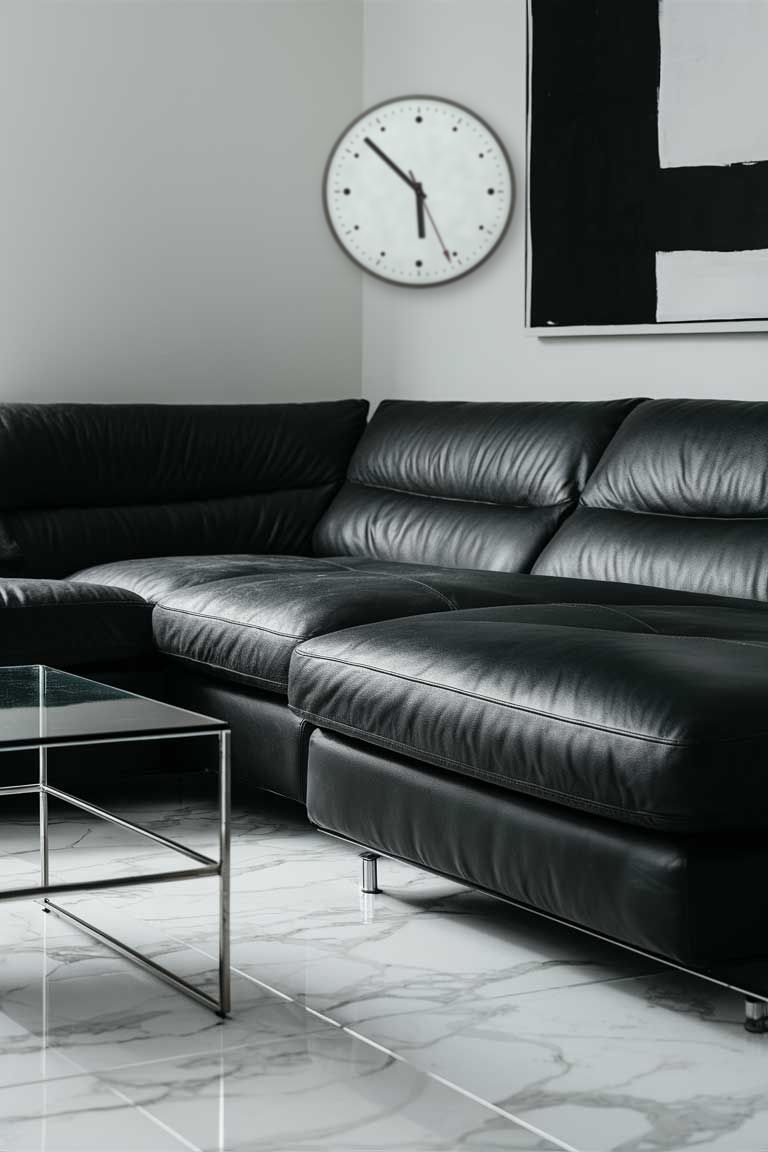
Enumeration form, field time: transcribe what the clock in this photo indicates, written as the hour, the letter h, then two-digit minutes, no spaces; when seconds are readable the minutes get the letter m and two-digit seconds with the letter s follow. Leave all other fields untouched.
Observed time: 5h52m26s
